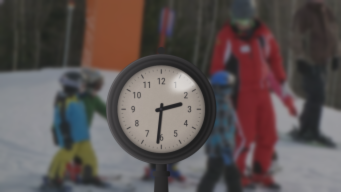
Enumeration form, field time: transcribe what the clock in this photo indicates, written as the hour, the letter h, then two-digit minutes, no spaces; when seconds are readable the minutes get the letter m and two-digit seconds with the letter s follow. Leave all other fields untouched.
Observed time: 2h31
